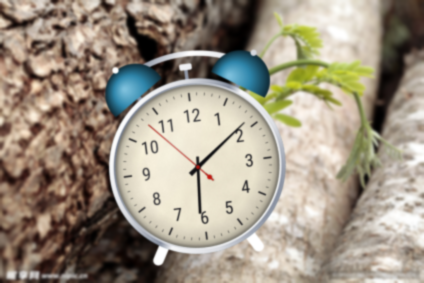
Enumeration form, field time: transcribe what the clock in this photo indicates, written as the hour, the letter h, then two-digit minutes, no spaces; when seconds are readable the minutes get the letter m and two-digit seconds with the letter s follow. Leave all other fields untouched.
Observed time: 6h08m53s
